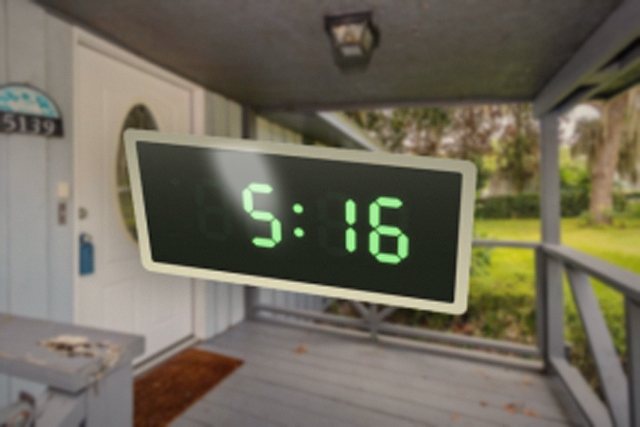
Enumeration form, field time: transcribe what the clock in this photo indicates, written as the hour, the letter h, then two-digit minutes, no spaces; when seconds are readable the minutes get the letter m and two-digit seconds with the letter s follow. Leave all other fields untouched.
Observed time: 5h16
